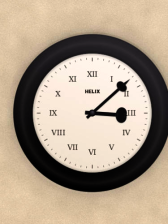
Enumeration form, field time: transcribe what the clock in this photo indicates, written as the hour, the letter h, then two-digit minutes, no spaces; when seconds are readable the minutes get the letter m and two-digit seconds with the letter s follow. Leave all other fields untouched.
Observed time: 3h08
